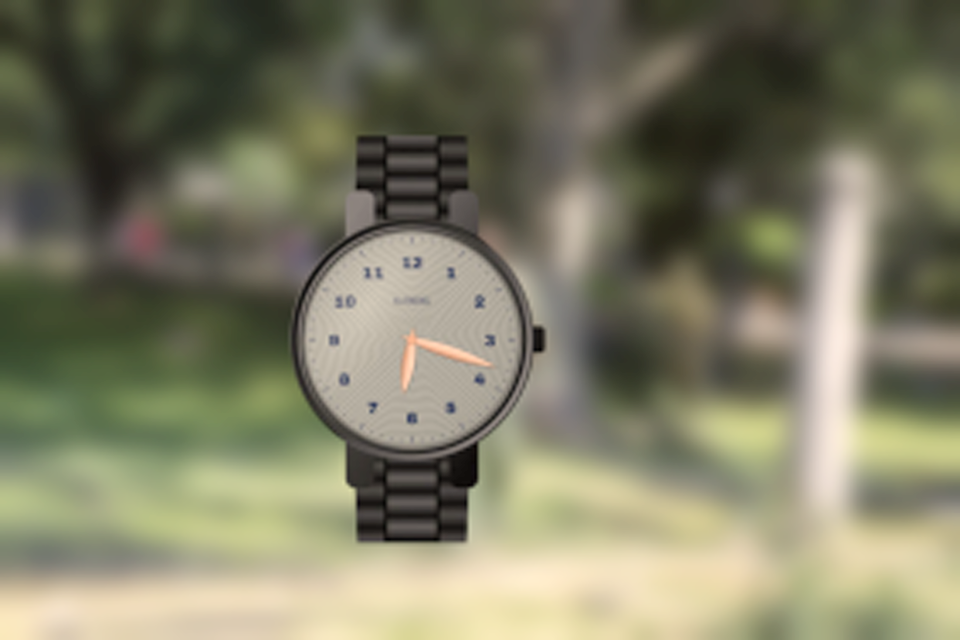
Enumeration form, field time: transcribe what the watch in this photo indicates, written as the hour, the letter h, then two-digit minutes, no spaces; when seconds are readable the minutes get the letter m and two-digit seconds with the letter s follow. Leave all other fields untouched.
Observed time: 6h18
